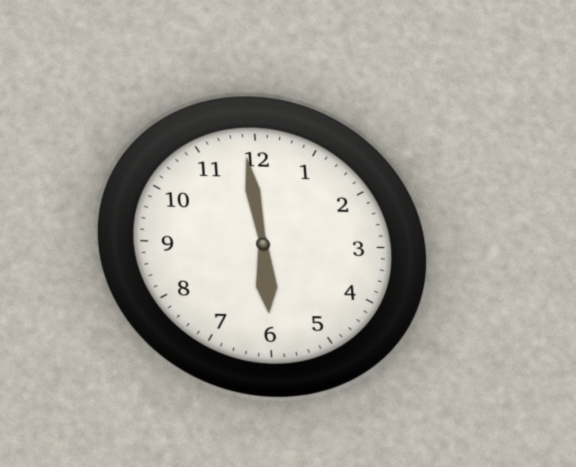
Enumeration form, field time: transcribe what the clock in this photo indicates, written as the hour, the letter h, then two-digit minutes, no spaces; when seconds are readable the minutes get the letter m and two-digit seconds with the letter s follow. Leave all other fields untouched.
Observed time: 5h59
